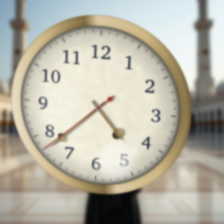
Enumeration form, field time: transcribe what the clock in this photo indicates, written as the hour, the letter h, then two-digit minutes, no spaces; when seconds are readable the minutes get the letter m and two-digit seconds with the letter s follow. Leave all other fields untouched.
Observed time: 4h37m38s
